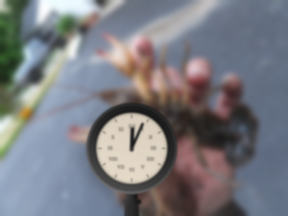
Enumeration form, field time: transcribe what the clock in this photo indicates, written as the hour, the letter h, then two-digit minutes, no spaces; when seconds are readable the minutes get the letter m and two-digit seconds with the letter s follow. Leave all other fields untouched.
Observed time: 12h04
